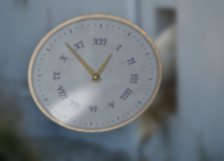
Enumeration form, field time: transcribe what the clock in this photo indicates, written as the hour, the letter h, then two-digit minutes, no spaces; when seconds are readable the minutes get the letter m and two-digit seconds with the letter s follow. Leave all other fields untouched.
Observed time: 12h53
